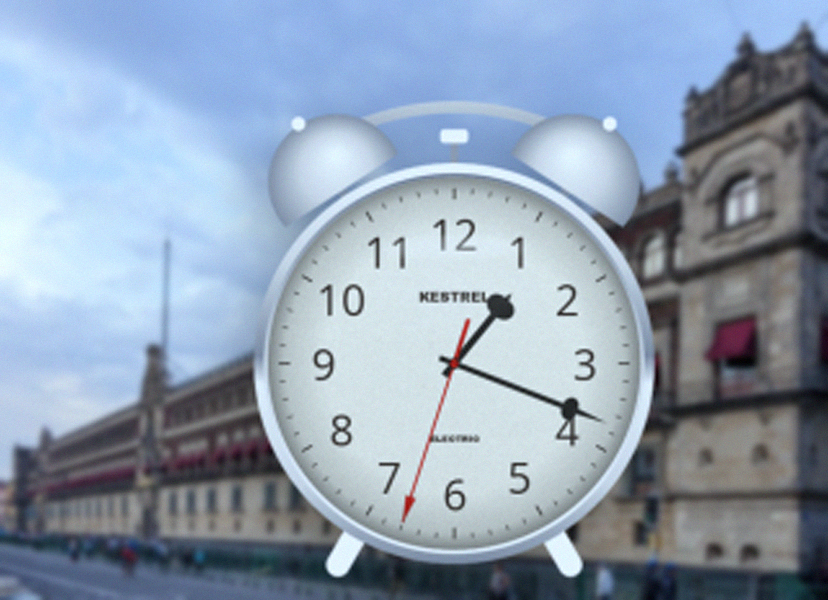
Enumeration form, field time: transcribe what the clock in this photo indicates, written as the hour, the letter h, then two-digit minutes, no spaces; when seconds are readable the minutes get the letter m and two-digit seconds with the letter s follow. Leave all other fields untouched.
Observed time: 1h18m33s
